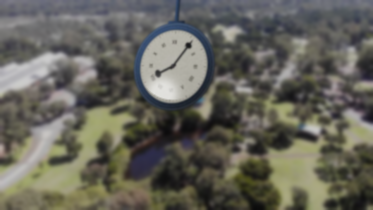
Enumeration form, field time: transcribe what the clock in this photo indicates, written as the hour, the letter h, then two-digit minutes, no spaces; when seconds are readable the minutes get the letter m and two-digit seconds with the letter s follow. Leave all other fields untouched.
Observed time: 8h06
